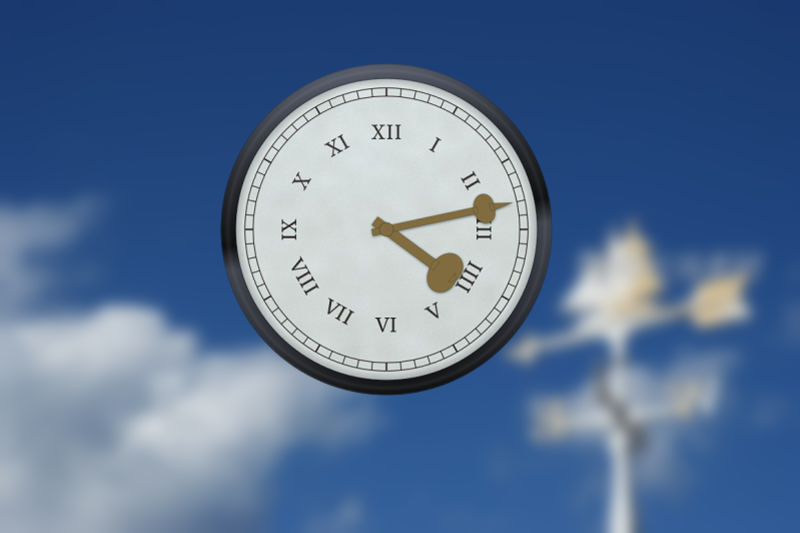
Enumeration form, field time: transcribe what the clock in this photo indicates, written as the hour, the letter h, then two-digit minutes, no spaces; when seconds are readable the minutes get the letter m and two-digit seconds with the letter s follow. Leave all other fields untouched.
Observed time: 4h13
